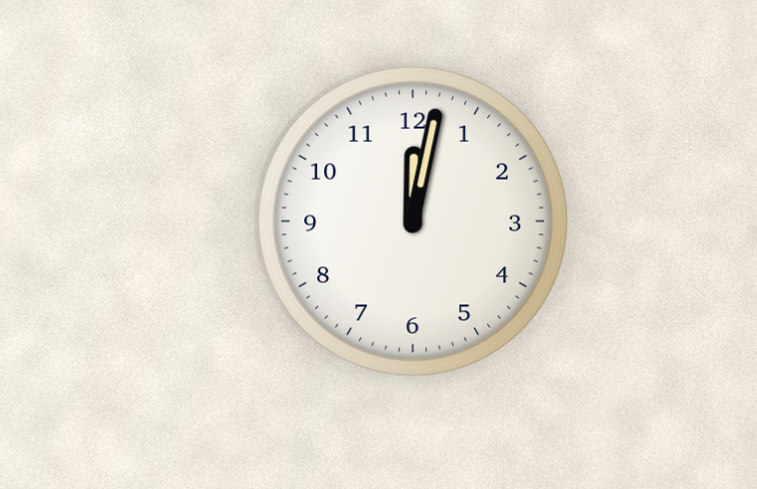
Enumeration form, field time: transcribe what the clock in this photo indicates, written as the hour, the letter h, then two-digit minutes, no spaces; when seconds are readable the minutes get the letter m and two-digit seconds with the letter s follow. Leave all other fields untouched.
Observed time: 12h02
